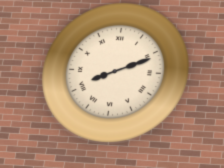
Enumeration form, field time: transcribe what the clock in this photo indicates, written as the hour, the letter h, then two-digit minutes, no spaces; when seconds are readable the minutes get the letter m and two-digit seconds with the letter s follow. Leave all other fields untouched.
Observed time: 8h11
